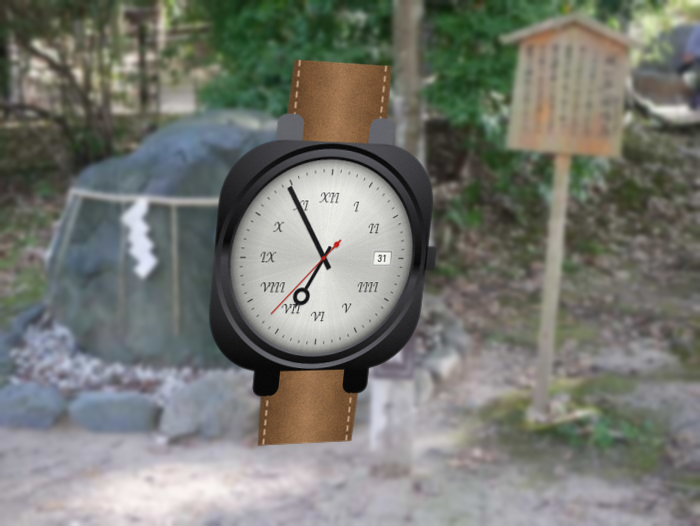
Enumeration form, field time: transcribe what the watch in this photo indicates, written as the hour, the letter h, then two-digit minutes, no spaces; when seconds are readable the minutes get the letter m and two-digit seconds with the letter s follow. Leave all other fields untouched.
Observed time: 6h54m37s
